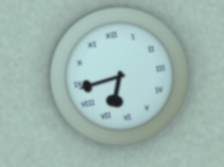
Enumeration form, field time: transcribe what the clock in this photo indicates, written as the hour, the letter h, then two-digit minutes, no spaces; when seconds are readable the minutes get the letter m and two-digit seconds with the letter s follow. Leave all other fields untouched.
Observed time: 6h44
